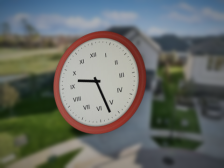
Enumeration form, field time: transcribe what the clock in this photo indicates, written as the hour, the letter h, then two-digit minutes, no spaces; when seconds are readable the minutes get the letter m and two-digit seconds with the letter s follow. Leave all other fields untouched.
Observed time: 9h27
